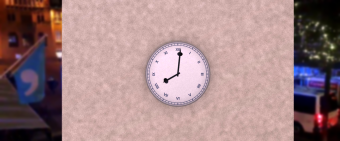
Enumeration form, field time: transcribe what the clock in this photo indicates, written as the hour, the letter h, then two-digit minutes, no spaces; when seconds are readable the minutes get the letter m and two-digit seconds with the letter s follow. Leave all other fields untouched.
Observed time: 8h01
